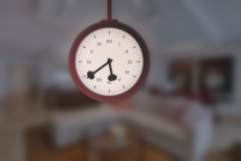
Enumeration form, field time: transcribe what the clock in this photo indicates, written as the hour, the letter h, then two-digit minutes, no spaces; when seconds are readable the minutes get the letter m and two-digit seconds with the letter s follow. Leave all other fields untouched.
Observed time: 5h39
